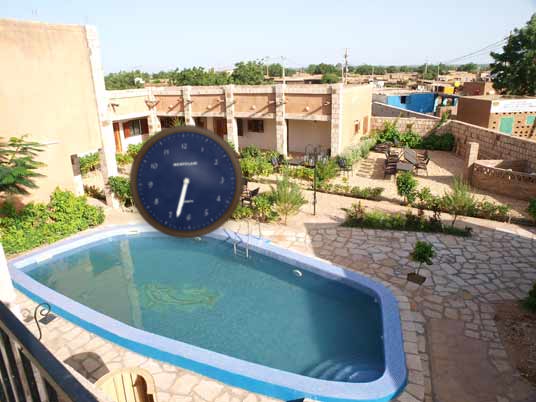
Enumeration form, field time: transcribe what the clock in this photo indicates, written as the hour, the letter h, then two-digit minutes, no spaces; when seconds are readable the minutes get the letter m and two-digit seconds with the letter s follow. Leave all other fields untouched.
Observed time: 6h33
